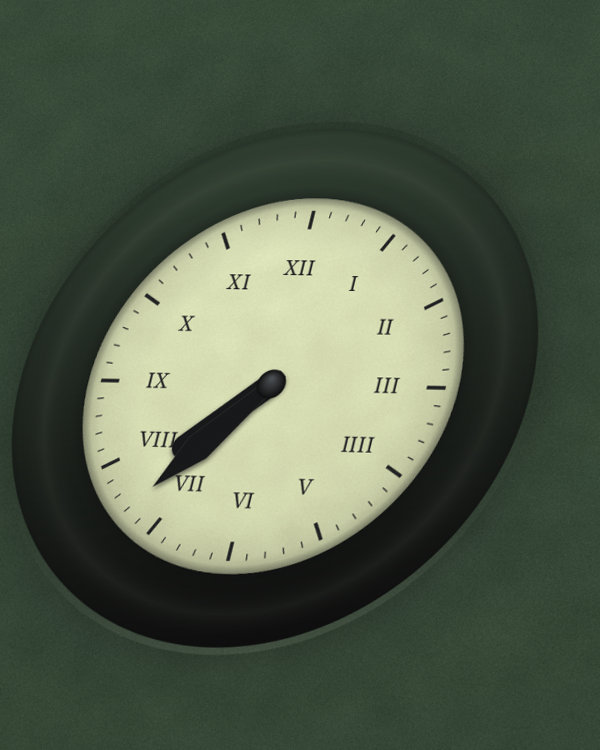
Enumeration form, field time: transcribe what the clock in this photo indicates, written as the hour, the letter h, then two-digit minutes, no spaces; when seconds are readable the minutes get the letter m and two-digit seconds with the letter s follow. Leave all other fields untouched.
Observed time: 7h37
